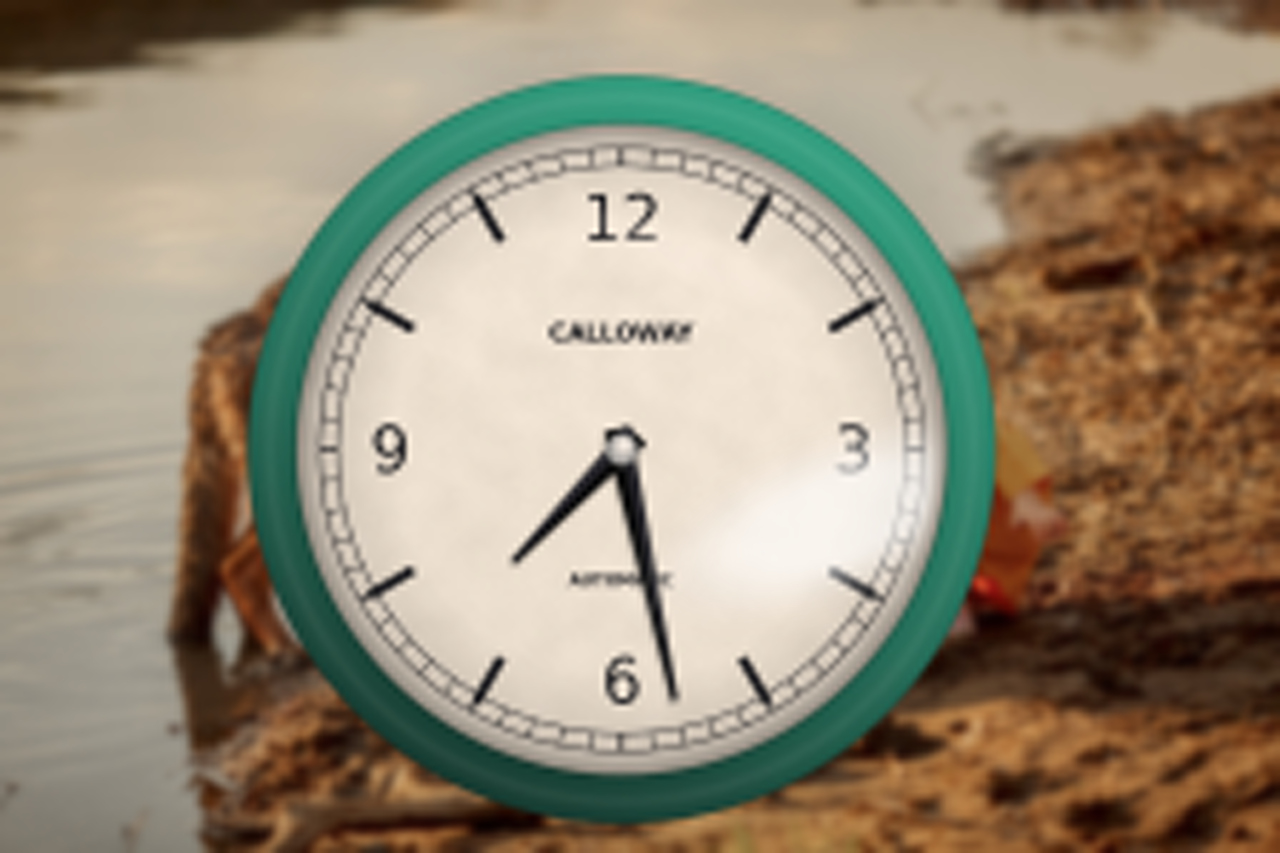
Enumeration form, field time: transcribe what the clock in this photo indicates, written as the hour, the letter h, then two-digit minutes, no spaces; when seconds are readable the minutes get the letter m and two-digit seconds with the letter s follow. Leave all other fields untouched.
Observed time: 7h28
